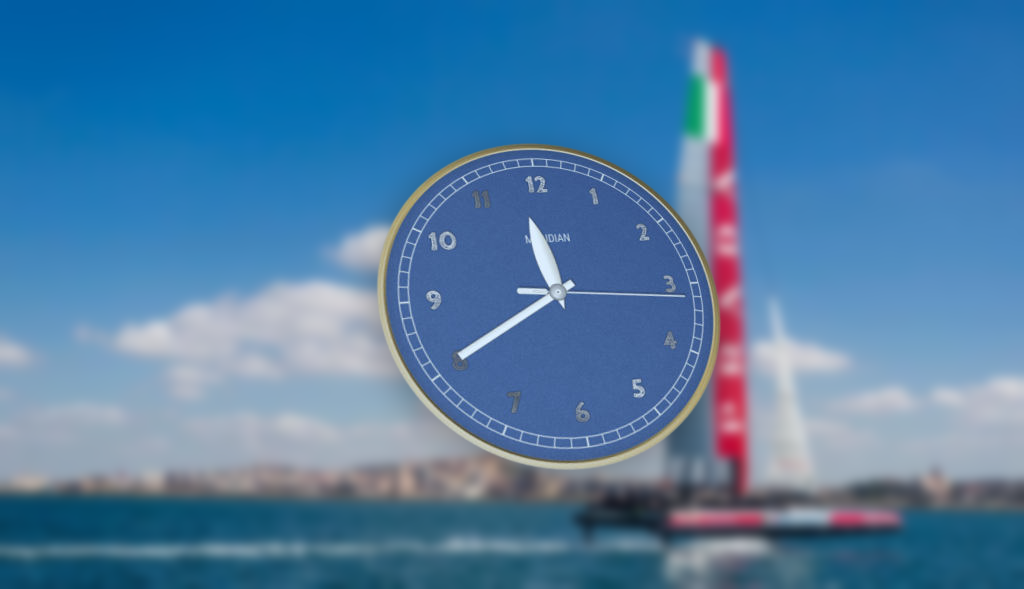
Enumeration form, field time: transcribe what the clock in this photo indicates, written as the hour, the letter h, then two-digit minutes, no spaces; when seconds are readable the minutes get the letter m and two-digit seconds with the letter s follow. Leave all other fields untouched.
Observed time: 11h40m16s
